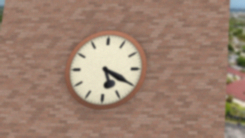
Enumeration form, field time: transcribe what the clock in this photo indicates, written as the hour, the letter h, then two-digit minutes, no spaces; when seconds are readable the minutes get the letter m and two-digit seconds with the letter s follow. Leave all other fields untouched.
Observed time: 5h20
